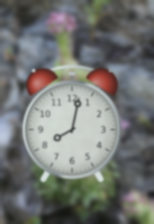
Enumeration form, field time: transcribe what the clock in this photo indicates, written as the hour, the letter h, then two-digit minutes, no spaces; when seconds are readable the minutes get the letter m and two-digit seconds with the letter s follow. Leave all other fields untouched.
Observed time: 8h02
